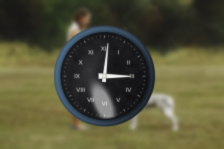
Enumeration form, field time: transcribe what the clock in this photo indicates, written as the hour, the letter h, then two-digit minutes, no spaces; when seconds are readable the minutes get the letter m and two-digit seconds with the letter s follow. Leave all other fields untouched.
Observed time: 3h01
